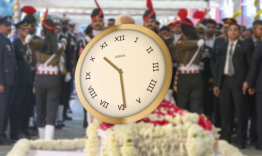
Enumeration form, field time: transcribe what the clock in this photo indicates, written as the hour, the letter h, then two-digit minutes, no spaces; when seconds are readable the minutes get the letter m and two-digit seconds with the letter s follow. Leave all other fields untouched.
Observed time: 10h29
